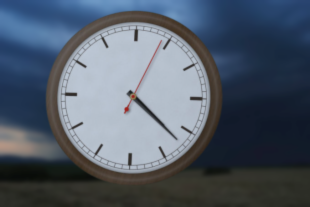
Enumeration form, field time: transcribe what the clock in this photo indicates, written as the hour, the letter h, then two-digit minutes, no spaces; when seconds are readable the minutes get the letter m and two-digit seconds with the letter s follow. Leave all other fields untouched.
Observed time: 4h22m04s
